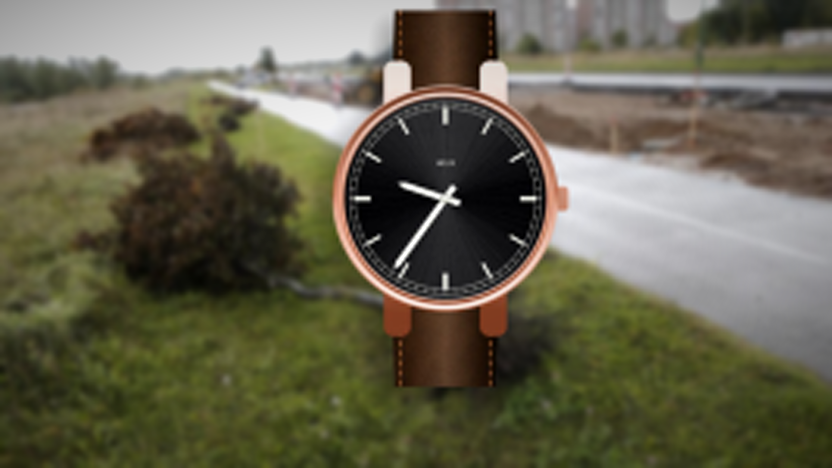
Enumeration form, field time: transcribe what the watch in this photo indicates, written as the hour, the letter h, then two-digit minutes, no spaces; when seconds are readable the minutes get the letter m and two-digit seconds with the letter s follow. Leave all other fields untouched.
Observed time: 9h36
